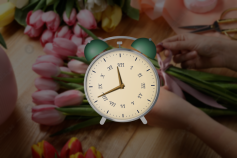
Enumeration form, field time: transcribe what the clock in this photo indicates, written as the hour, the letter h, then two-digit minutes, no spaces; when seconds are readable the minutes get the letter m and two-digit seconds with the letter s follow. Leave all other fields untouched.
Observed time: 11h41
